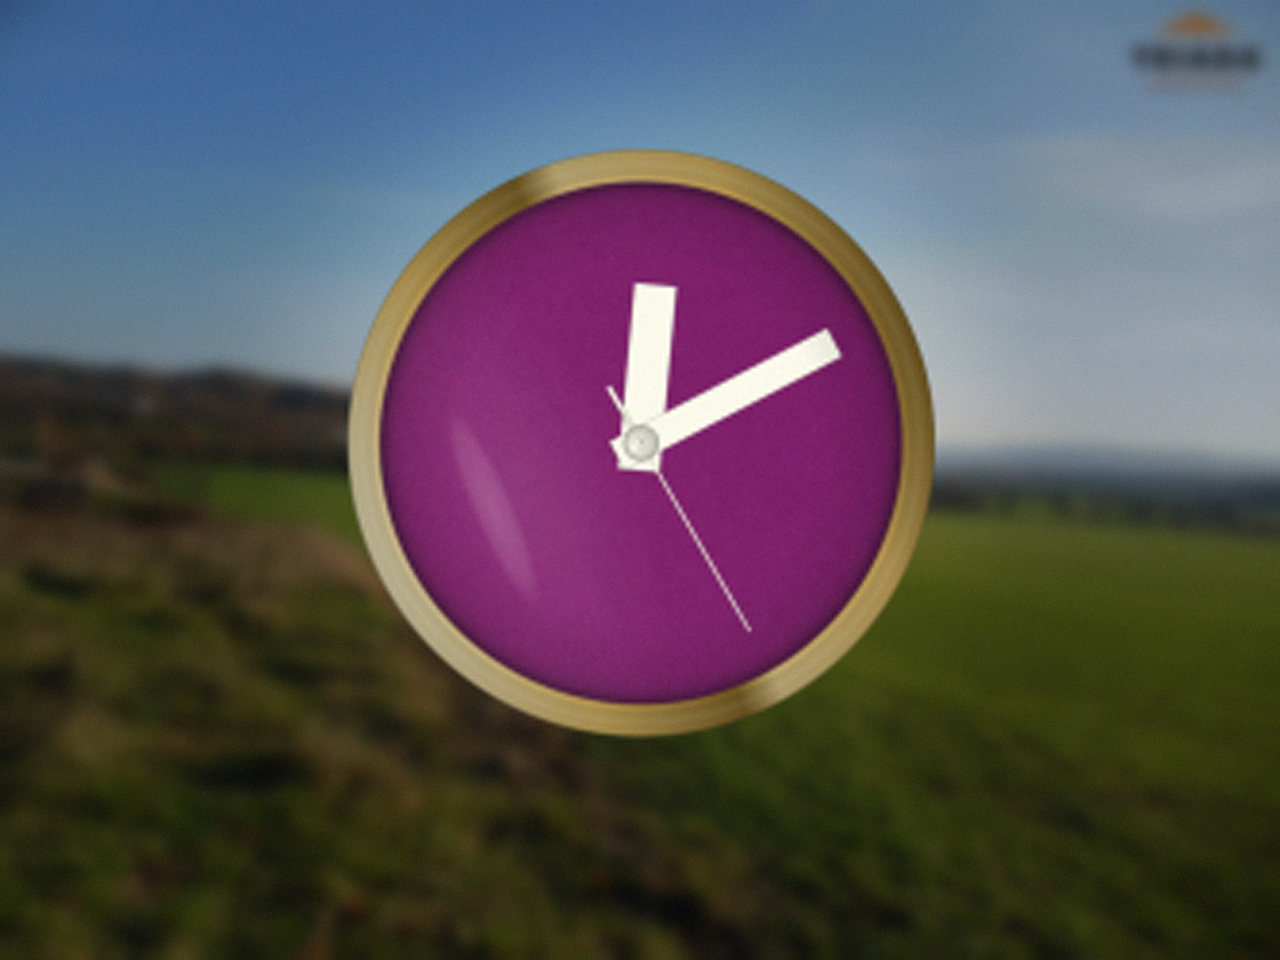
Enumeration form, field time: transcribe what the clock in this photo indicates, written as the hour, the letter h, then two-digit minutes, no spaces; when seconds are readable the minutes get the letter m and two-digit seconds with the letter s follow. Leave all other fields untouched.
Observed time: 12h10m25s
